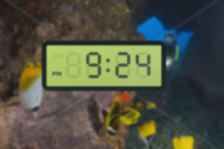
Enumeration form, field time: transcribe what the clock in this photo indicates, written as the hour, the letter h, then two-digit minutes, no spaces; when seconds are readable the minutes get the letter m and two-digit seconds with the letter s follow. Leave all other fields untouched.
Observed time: 9h24
